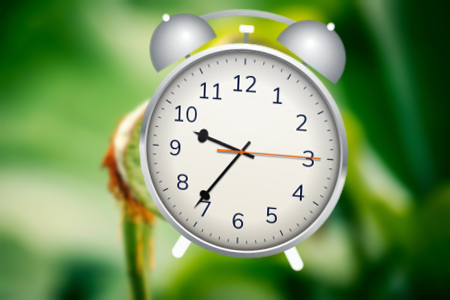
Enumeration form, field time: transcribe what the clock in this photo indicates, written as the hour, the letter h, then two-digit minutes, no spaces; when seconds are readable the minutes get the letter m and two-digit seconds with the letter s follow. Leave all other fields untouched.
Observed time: 9h36m15s
